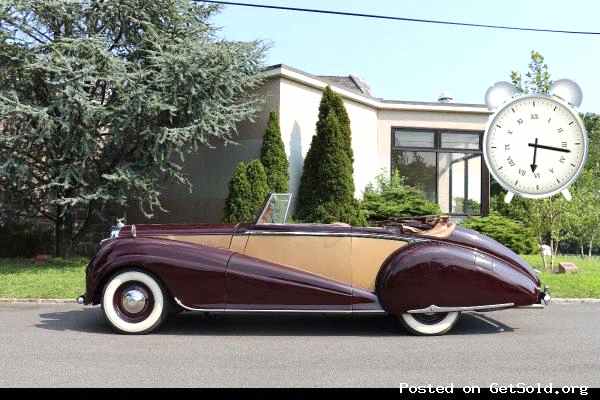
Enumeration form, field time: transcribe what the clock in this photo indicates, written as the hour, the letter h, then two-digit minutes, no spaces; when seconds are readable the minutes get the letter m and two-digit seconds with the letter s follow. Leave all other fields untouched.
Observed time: 6h17
